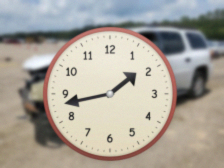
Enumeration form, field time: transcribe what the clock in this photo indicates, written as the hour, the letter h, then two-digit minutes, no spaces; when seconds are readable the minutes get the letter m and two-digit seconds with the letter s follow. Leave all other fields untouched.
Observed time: 1h43
